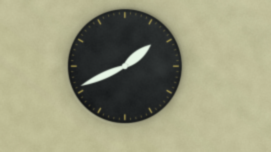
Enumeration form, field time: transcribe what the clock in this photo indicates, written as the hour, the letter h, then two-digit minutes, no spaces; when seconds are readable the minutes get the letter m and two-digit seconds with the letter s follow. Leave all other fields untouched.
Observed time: 1h41
